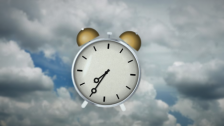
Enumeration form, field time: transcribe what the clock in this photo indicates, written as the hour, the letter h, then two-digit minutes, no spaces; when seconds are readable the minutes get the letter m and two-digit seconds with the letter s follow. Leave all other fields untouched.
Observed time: 7h35
